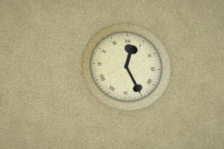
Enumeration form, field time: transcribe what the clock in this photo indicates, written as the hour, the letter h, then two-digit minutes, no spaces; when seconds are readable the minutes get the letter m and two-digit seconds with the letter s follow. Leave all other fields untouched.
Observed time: 12h25
